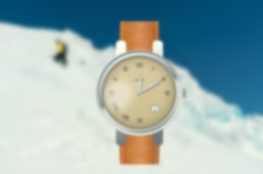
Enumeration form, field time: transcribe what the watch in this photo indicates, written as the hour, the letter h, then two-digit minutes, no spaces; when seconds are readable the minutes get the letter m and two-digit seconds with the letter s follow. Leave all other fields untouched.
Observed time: 12h10
